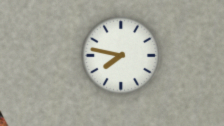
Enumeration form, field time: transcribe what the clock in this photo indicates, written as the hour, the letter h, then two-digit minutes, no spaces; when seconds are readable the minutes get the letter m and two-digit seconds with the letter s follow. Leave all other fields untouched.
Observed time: 7h47
